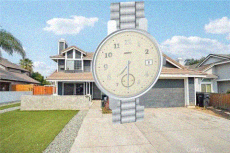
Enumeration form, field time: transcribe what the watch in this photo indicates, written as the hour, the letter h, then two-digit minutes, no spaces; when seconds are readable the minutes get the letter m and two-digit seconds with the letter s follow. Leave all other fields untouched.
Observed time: 7h30
